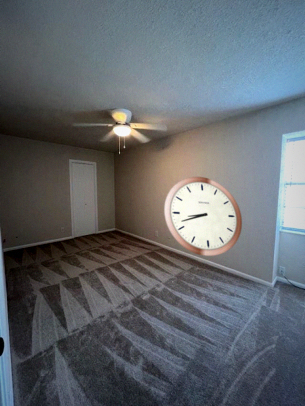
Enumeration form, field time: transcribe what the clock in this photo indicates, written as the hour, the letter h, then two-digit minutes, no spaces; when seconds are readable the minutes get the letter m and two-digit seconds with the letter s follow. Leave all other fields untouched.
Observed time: 8h42
